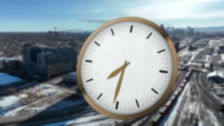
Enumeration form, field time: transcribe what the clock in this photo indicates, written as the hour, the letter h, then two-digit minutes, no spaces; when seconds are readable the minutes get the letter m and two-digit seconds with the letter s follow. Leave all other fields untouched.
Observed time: 7h31
